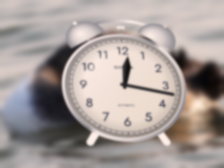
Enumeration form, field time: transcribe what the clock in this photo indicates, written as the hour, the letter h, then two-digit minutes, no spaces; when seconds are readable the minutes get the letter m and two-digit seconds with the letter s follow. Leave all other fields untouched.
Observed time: 12h17
